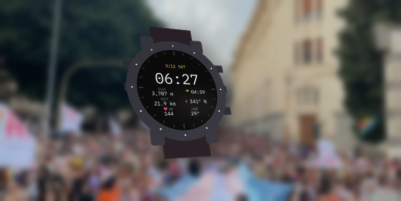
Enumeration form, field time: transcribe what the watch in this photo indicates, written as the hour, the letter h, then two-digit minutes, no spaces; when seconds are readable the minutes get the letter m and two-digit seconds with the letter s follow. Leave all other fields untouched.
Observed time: 6h27
